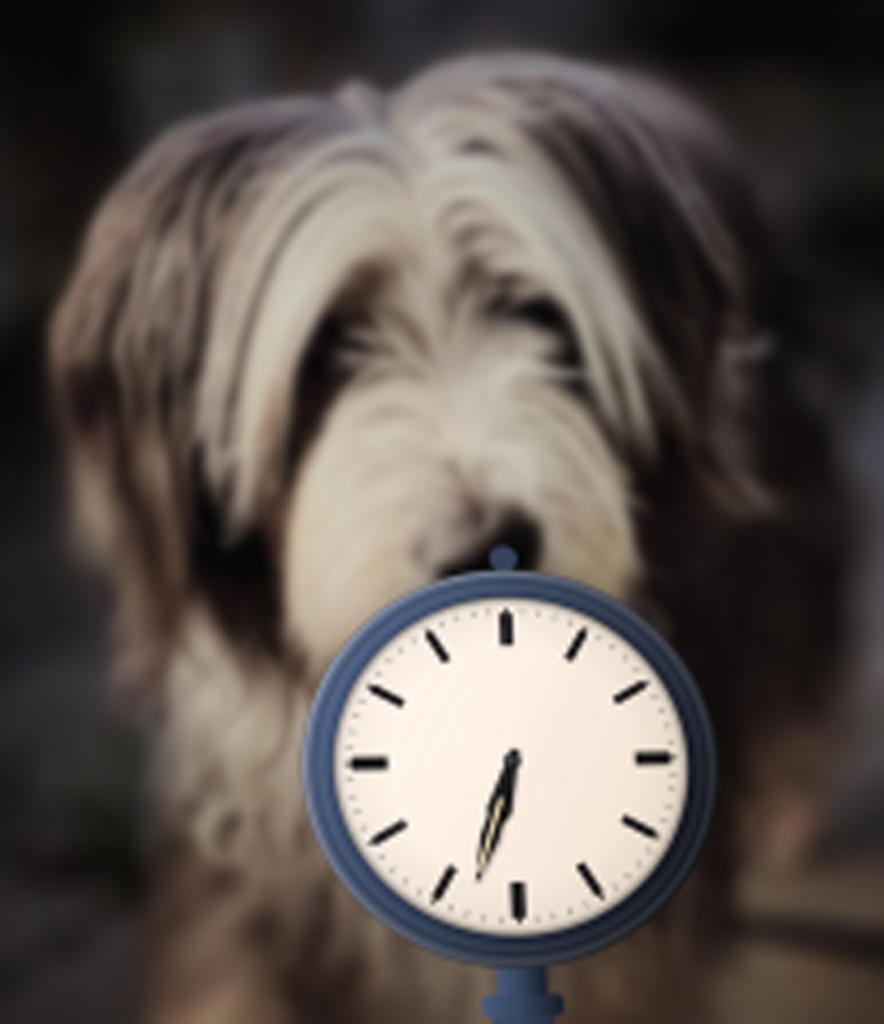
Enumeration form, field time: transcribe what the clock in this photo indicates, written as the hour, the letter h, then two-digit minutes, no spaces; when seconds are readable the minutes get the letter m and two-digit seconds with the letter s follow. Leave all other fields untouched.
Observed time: 6h33
